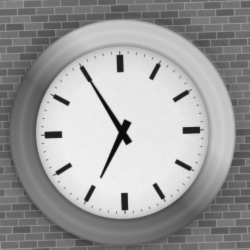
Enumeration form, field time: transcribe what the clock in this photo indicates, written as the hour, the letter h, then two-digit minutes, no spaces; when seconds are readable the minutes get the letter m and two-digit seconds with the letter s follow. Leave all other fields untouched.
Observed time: 6h55
